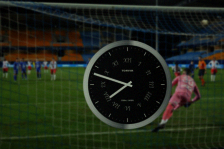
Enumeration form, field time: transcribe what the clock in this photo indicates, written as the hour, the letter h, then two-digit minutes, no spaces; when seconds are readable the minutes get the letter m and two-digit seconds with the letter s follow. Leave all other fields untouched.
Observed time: 7h48
